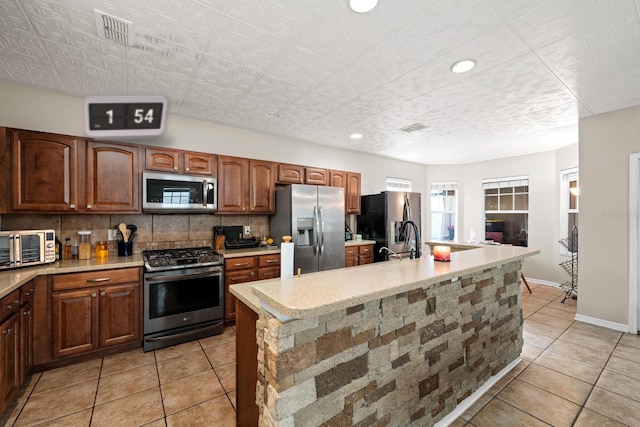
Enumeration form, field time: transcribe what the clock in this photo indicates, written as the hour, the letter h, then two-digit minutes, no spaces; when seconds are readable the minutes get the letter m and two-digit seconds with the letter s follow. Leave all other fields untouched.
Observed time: 1h54
